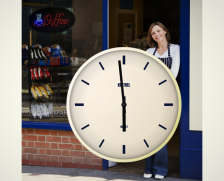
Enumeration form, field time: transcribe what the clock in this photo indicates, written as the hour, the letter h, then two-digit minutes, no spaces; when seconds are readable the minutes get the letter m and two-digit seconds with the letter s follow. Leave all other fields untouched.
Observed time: 5h59
